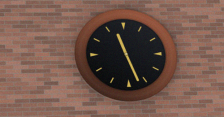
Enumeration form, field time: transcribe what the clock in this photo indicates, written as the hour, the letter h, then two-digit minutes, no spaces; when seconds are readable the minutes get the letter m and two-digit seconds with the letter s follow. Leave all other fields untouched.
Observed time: 11h27
